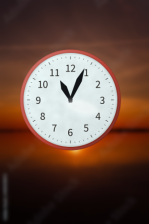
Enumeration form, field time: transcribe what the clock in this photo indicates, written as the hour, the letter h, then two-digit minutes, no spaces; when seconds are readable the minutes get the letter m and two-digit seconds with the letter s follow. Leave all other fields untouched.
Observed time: 11h04
